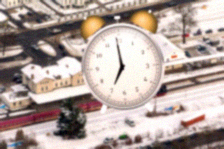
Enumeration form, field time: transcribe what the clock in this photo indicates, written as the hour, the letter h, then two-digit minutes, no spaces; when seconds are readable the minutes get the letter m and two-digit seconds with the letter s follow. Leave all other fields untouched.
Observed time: 6h59
